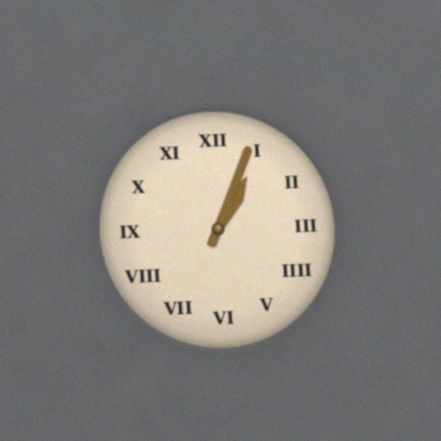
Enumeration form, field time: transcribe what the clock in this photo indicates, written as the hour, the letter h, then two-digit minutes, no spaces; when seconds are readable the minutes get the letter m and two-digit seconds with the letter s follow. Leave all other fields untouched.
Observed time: 1h04
